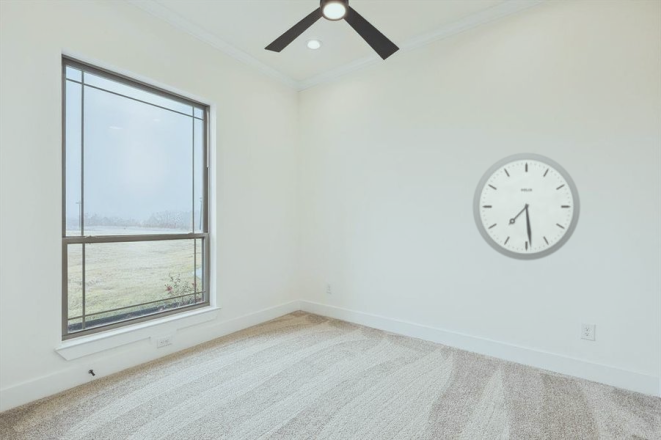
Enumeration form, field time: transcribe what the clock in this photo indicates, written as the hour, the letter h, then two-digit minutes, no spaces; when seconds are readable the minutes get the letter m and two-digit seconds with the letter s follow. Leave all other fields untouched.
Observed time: 7h29
